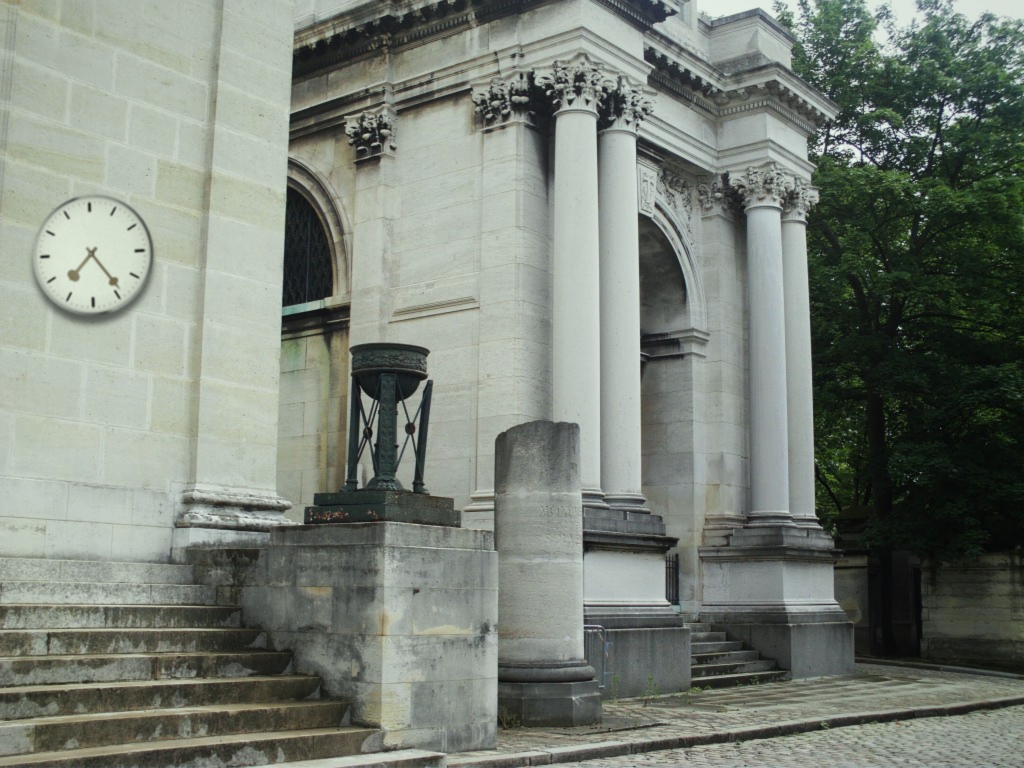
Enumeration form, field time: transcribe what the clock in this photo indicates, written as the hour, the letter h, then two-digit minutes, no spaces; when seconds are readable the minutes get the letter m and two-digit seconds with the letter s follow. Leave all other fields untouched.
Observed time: 7h24
